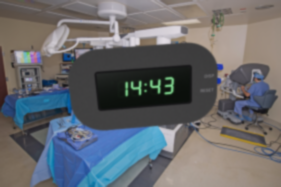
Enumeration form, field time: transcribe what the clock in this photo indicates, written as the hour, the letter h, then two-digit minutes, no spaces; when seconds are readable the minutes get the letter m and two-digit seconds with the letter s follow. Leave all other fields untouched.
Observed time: 14h43
